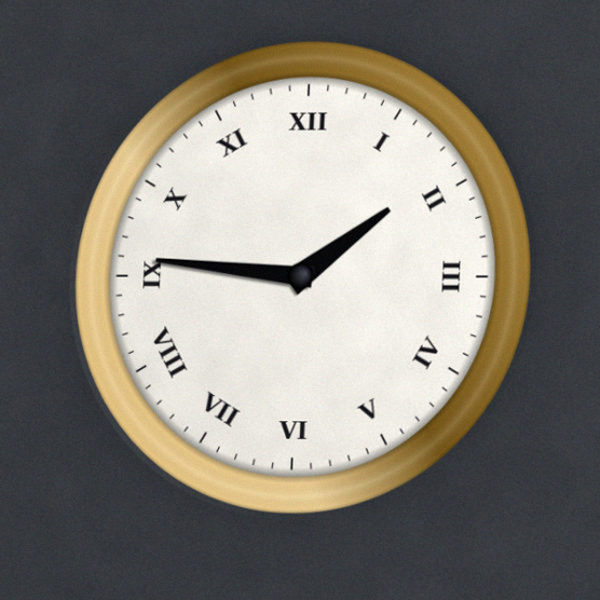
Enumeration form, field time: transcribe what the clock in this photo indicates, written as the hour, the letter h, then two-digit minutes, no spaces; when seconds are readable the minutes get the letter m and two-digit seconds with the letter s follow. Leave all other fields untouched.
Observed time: 1h46
